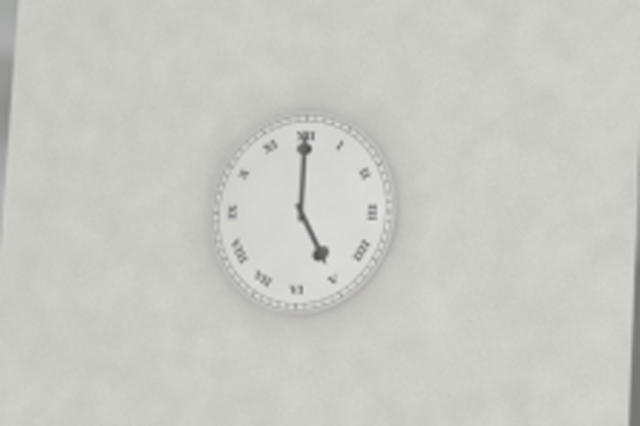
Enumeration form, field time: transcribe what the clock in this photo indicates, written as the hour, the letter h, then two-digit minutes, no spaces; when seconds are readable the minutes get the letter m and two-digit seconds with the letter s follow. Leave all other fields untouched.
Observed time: 5h00
